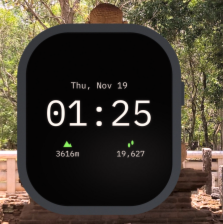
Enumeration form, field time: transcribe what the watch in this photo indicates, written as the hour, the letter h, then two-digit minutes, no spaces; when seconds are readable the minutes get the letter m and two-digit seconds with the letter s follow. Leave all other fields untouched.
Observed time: 1h25
